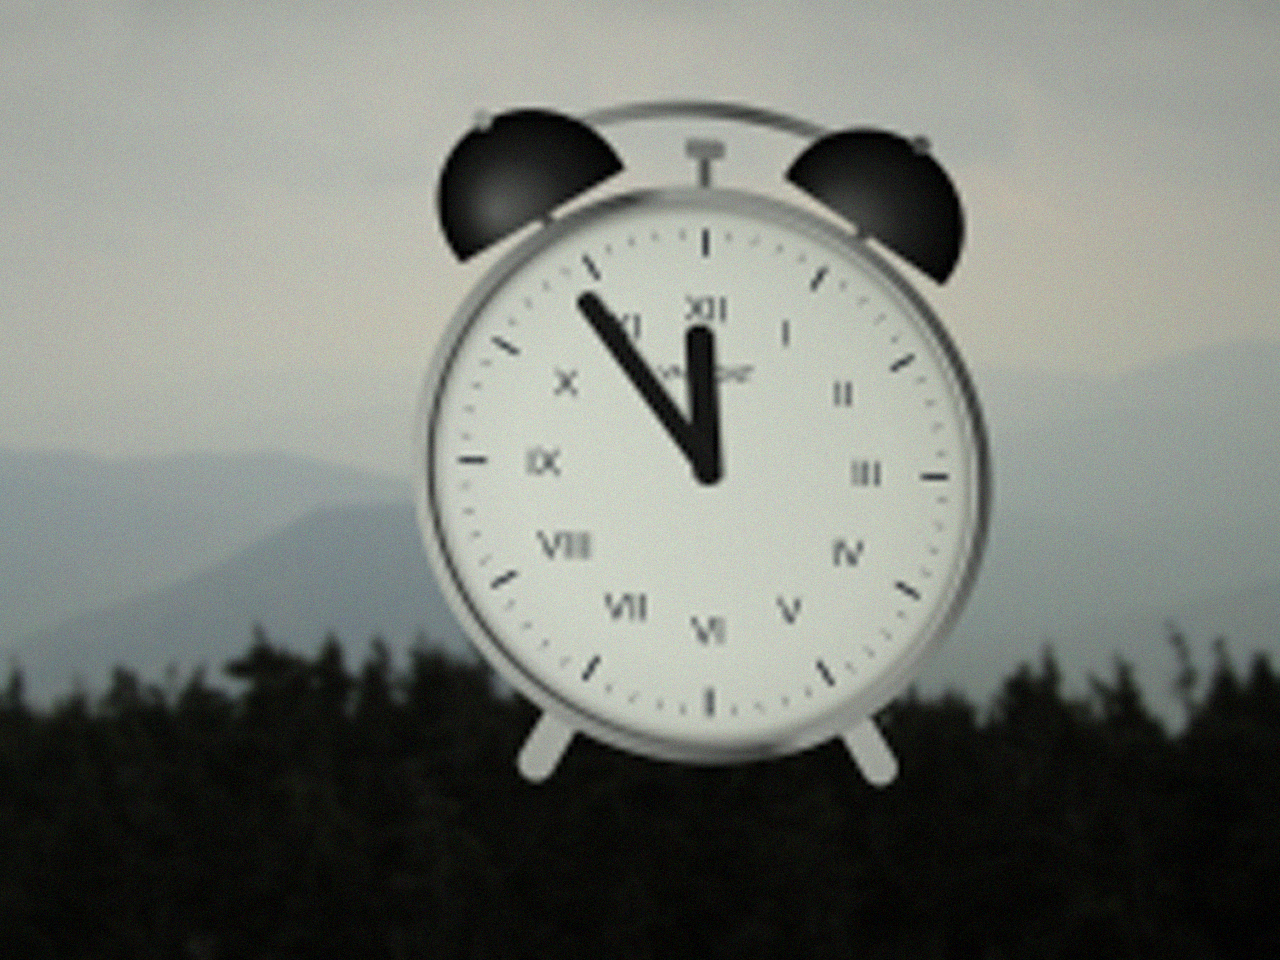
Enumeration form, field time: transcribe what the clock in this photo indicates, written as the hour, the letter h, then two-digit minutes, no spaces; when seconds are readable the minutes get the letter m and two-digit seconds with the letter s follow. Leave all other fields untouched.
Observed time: 11h54
